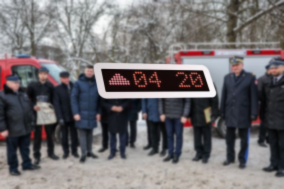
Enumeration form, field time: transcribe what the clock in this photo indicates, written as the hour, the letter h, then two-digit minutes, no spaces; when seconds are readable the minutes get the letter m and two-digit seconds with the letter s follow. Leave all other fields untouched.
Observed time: 4h20
